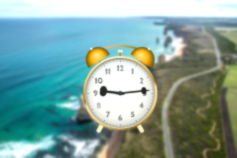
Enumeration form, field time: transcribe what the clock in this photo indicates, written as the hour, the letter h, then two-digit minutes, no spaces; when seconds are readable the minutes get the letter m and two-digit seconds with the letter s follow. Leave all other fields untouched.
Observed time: 9h14
